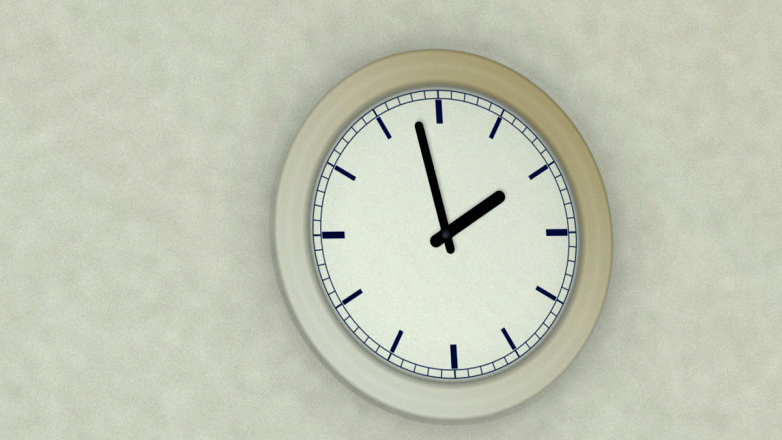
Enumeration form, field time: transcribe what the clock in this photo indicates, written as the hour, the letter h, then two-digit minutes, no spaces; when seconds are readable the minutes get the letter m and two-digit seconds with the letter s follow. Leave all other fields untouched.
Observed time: 1h58
